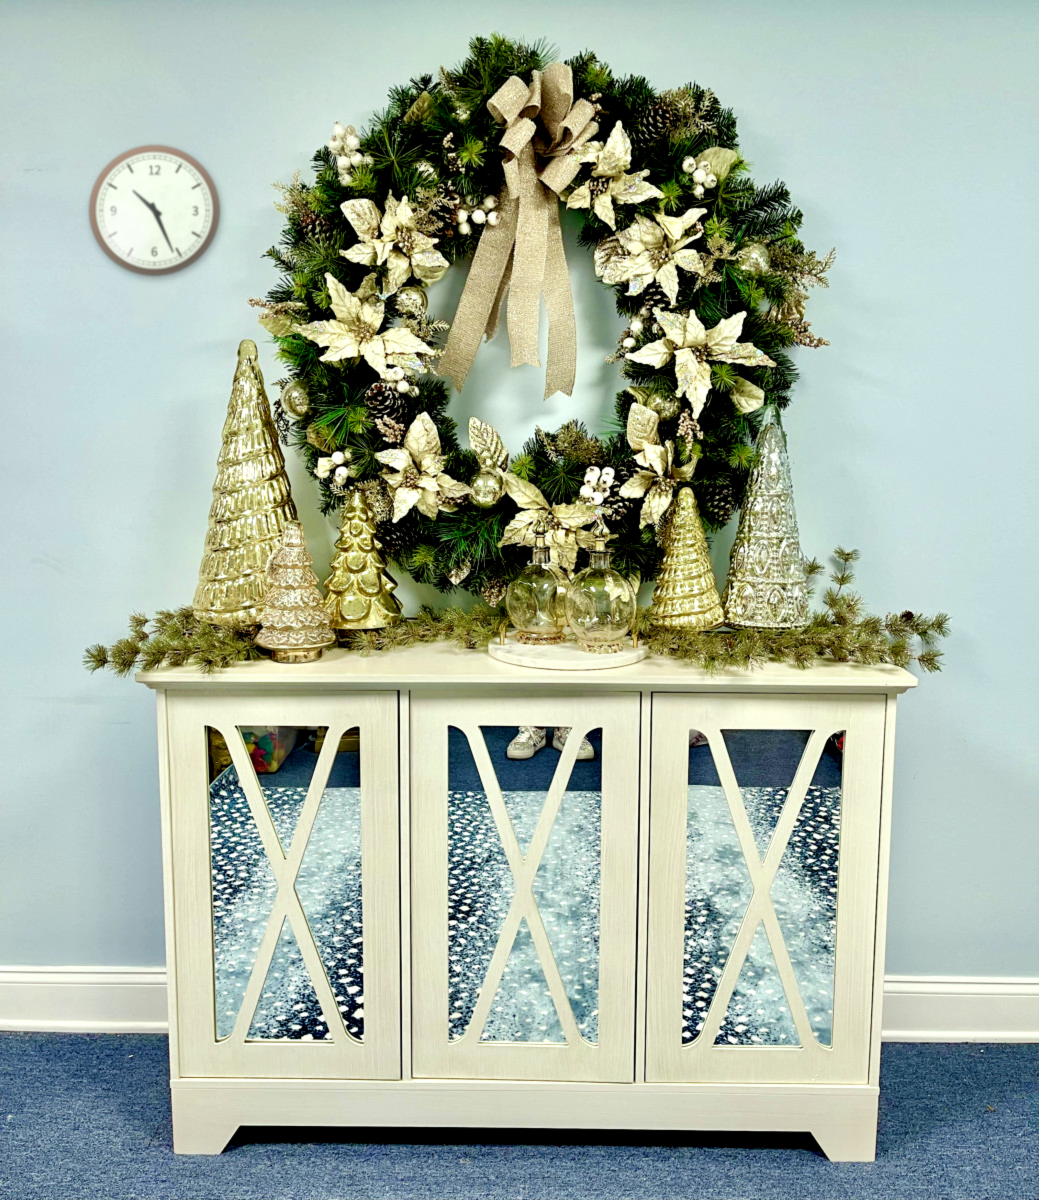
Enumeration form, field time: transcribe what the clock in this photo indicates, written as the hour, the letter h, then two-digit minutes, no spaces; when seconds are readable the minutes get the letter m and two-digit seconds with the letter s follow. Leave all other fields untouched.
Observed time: 10h26
